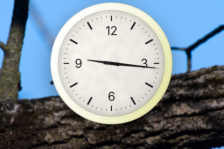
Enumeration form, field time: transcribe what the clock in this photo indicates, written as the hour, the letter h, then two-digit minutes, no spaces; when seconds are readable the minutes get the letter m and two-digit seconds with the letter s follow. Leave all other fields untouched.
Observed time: 9h16
